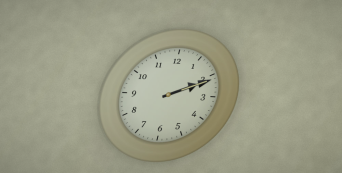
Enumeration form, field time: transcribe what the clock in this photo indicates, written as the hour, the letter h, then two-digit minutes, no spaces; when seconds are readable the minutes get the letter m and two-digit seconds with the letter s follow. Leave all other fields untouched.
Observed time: 2h11
